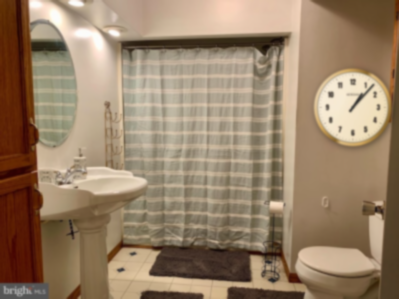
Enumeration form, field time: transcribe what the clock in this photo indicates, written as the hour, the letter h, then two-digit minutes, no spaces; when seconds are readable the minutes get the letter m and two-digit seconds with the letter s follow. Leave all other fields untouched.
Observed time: 1h07
